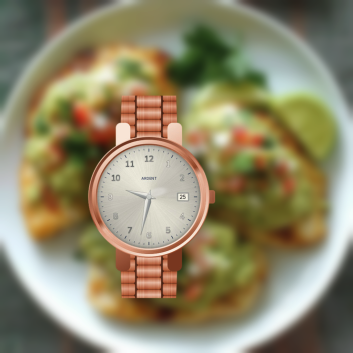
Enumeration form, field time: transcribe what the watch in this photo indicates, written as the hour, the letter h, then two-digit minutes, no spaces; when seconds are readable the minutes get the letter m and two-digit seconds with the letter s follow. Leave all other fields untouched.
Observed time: 9h32
